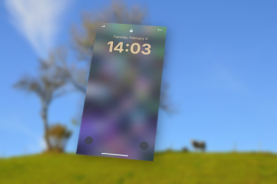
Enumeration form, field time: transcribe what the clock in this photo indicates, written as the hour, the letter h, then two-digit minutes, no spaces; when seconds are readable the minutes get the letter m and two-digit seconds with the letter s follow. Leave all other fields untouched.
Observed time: 14h03
